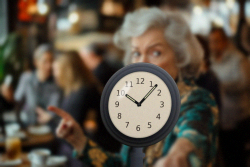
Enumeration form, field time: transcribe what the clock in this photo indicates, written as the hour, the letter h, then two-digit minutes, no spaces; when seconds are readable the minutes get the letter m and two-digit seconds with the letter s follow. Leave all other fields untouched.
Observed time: 10h07
